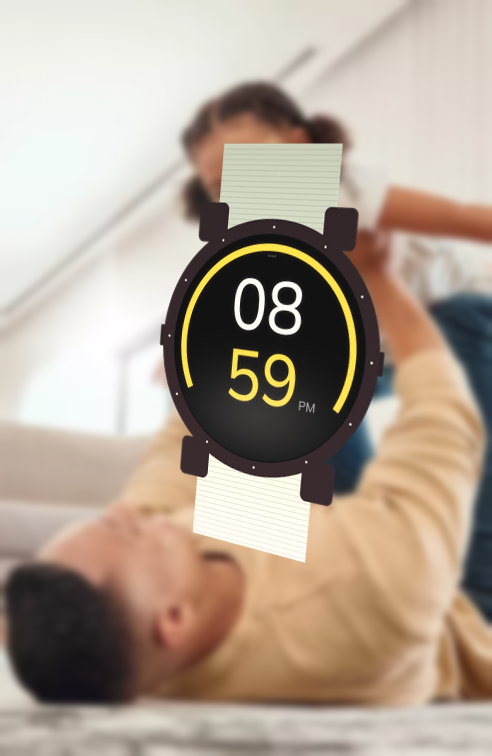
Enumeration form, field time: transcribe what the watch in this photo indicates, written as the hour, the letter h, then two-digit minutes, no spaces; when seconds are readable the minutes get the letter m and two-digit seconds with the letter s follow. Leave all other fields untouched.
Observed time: 8h59
